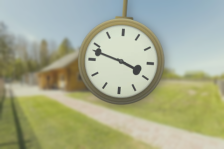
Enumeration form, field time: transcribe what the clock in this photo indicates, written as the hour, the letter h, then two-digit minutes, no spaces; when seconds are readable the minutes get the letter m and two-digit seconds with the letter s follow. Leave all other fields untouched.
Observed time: 3h48
